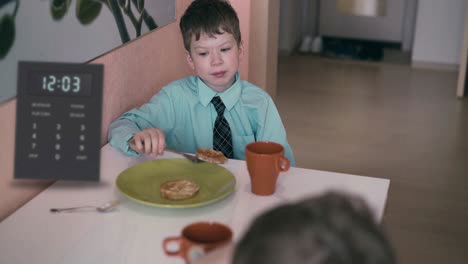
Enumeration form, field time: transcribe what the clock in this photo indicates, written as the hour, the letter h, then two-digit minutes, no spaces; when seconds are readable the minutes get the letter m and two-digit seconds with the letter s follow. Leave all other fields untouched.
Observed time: 12h03
